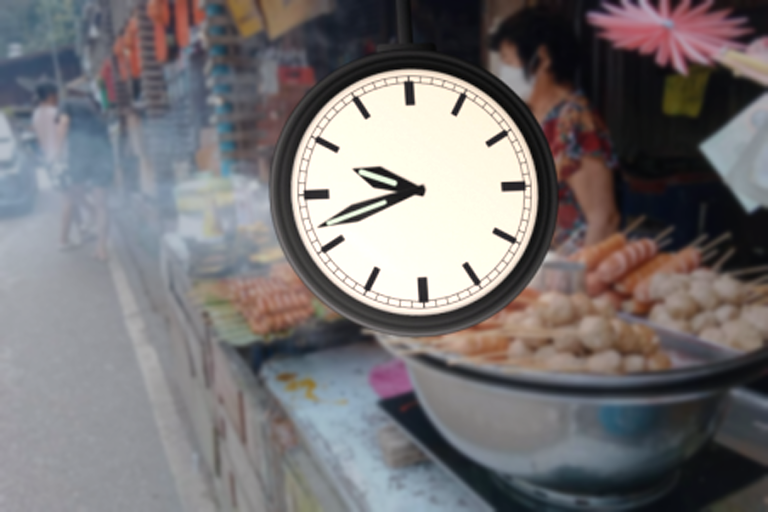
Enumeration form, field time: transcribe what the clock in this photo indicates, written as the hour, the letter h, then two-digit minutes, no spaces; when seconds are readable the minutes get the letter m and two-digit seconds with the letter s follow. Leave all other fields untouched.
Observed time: 9h42
